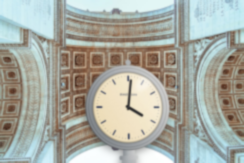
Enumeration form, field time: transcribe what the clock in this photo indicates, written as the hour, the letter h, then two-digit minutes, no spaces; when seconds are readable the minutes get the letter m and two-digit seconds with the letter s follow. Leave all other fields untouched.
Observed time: 4h01
